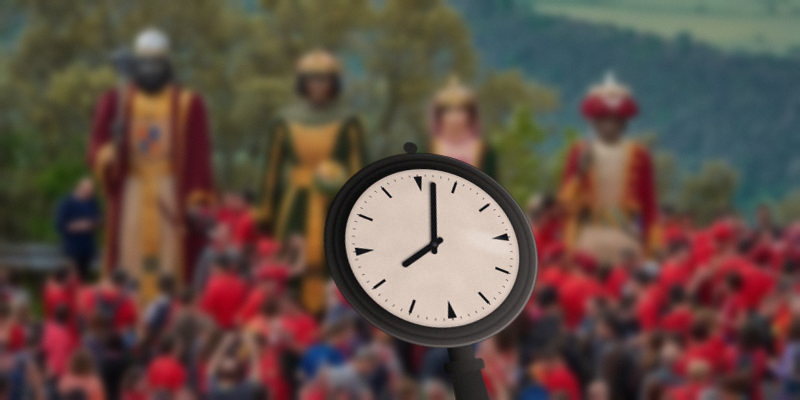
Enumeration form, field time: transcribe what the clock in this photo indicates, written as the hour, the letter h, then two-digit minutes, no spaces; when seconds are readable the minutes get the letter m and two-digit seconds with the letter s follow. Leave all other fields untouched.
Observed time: 8h02
